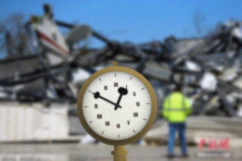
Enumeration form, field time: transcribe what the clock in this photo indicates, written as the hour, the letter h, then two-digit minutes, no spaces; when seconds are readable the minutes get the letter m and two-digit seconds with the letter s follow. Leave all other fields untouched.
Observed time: 12h50
